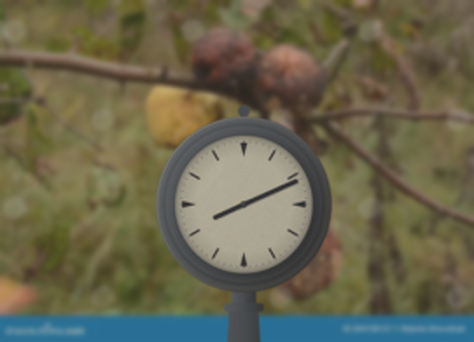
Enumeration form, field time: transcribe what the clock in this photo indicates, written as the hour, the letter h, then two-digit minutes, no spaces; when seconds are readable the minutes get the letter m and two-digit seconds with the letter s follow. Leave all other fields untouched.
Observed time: 8h11
